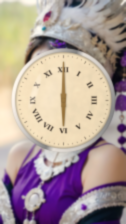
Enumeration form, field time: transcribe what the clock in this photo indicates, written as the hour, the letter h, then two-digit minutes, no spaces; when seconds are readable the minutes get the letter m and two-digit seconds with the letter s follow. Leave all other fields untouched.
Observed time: 6h00
